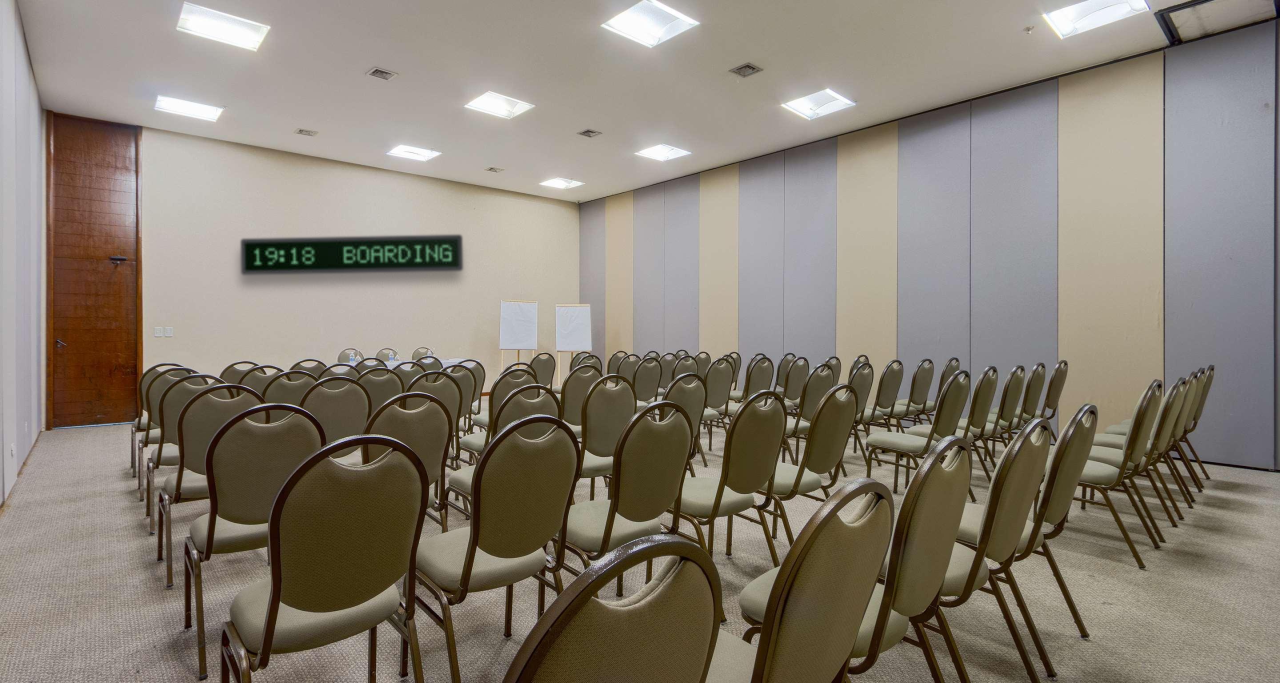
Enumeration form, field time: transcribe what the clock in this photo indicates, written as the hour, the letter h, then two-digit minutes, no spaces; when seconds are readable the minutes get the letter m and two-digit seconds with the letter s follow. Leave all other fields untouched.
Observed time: 19h18
